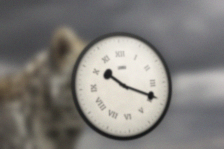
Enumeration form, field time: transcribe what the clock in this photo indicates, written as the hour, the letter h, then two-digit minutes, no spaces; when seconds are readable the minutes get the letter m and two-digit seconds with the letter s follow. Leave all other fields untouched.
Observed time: 10h19
